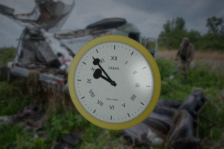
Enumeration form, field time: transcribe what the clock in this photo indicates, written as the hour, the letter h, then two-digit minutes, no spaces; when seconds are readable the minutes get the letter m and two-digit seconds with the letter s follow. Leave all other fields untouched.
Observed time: 9h53
